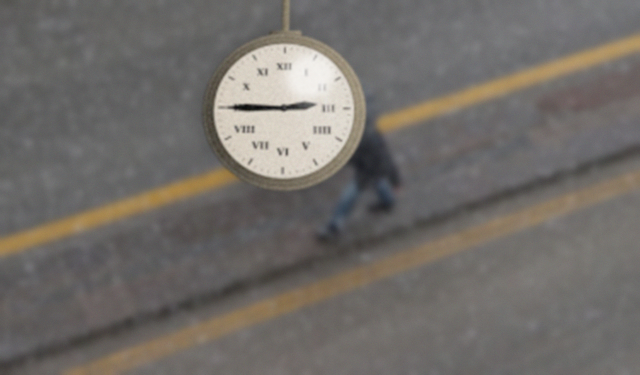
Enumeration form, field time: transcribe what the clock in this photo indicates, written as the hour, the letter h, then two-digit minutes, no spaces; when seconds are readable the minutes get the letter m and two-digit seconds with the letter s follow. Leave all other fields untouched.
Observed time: 2h45
